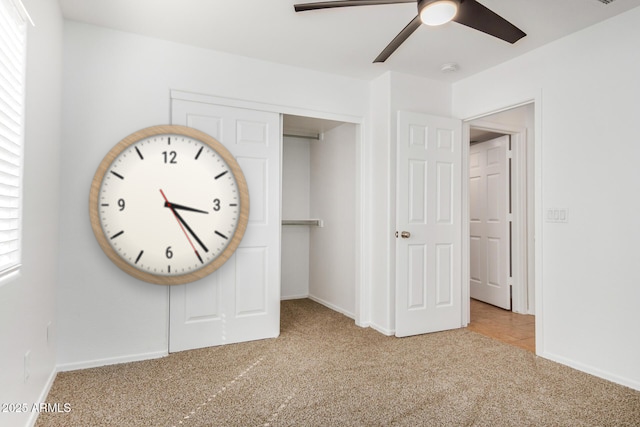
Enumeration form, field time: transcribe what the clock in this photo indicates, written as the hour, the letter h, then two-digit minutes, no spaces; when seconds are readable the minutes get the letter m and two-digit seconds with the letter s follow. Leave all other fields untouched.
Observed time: 3h23m25s
